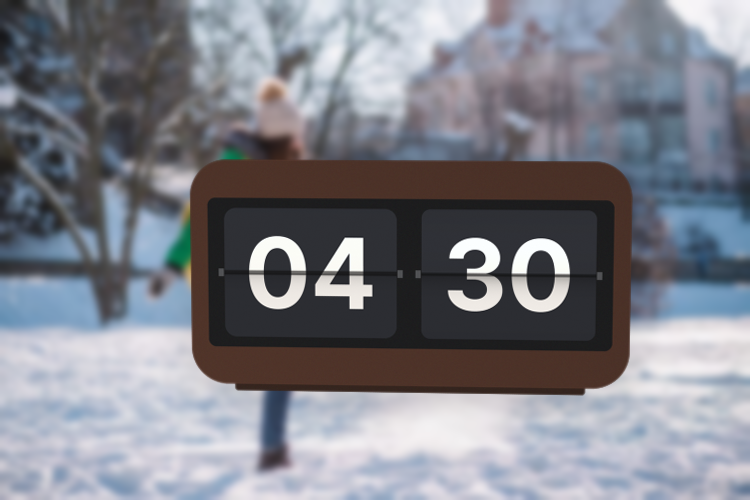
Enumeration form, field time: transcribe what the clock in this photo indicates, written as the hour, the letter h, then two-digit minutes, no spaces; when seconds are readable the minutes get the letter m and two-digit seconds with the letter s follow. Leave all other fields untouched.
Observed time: 4h30
